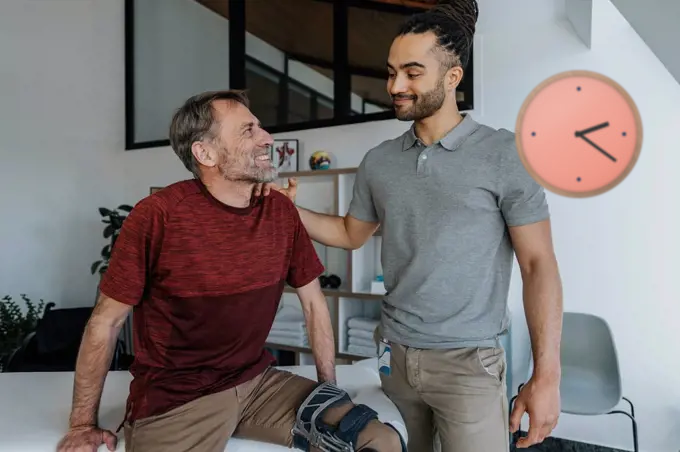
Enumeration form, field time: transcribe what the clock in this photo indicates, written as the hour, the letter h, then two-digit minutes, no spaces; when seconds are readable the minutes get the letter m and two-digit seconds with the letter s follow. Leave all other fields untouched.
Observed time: 2h21
